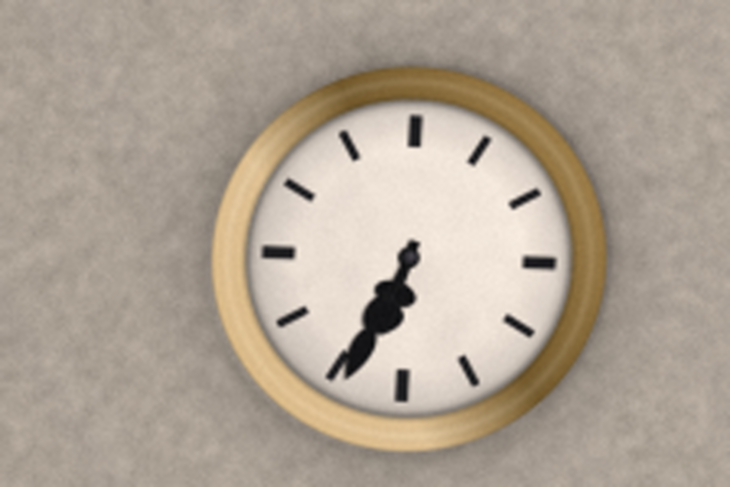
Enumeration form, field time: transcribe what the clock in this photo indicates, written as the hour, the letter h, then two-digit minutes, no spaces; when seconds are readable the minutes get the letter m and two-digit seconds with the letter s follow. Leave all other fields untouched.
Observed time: 6h34
